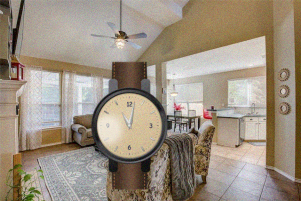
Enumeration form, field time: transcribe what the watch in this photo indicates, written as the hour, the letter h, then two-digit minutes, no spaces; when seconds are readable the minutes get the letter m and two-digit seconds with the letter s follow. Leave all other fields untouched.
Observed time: 11h02
